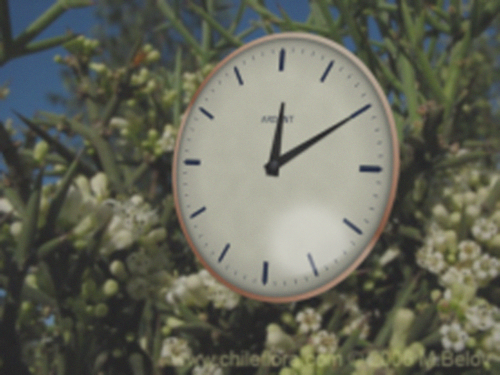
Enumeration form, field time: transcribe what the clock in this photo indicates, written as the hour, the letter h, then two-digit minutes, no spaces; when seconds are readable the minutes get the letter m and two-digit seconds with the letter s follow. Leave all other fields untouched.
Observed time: 12h10
